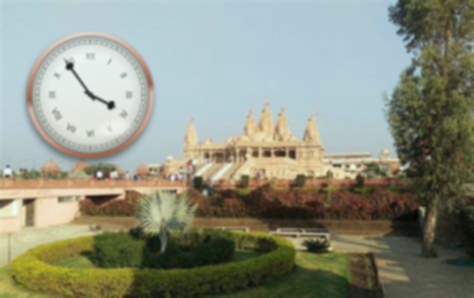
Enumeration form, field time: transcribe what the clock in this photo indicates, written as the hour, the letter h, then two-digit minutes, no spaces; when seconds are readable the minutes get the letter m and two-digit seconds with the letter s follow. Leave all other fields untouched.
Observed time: 3h54
